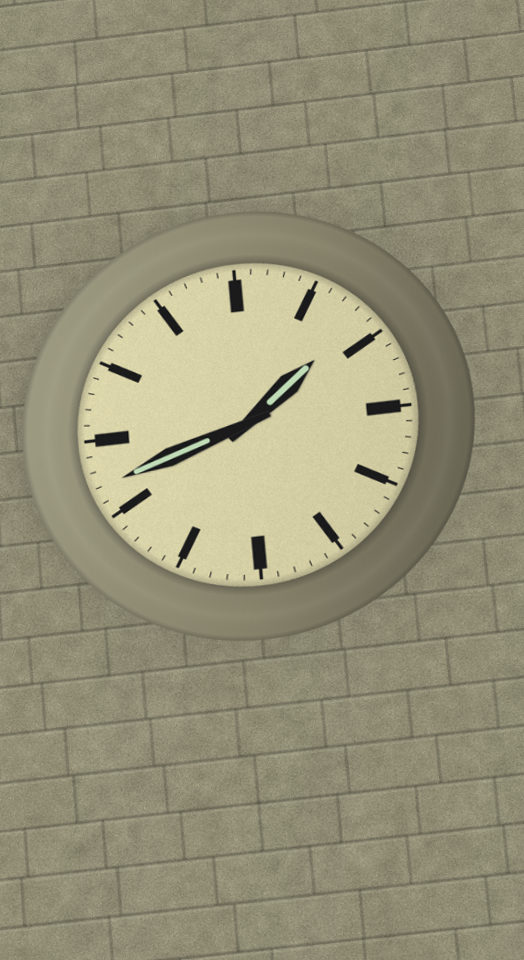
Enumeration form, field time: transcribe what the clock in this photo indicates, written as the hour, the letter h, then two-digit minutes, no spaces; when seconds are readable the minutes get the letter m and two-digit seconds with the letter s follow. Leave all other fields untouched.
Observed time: 1h42
